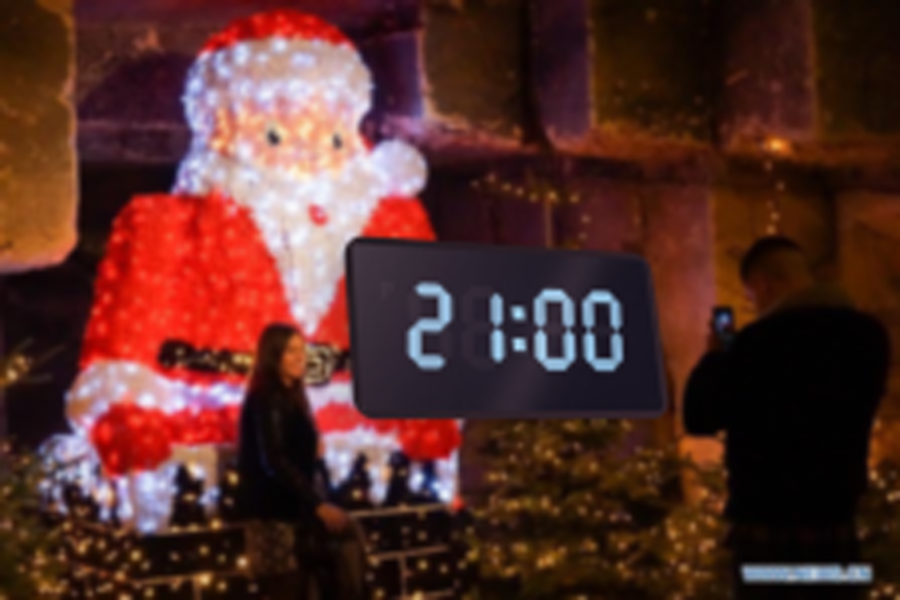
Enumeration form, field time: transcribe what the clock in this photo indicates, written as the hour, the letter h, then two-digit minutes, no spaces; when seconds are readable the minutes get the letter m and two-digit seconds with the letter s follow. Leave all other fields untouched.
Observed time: 21h00
